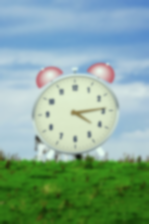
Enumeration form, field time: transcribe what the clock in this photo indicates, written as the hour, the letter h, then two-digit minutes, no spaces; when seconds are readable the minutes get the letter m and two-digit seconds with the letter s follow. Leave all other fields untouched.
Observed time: 4h14
